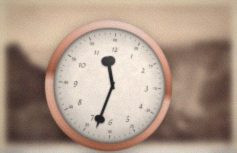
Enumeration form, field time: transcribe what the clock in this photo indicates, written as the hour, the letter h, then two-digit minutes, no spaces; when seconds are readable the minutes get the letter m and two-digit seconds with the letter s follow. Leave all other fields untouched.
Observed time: 11h33
